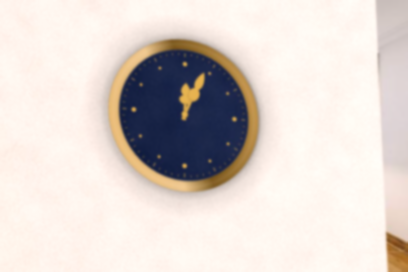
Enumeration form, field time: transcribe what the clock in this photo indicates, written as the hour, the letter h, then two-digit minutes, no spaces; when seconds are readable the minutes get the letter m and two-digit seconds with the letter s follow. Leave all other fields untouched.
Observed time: 12h04
